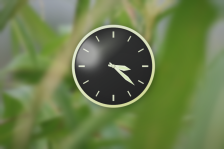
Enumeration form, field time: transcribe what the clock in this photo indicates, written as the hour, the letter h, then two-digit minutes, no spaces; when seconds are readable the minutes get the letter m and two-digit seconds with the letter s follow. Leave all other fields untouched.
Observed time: 3h22
